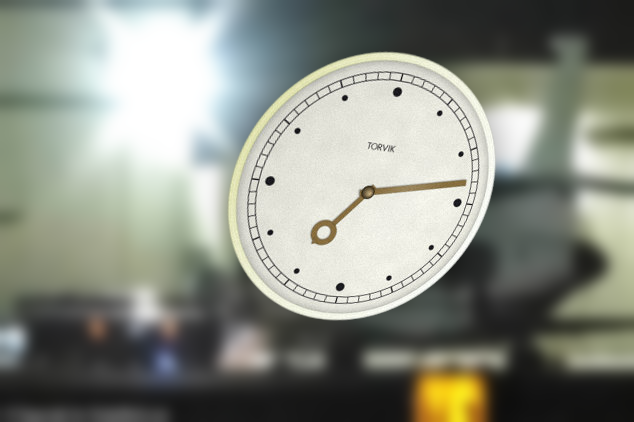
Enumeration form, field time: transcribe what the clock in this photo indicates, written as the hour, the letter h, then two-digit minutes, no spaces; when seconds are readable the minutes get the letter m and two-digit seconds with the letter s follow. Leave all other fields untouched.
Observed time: 7h13
